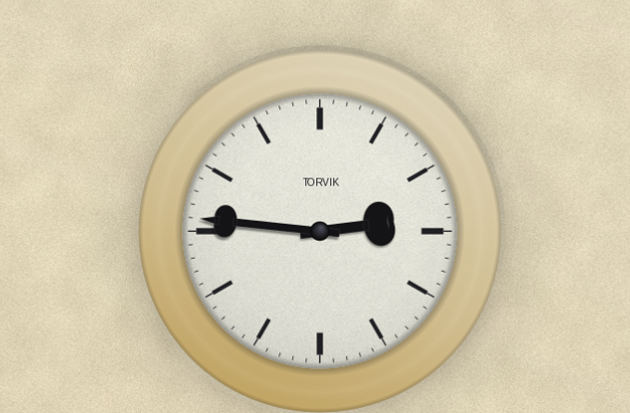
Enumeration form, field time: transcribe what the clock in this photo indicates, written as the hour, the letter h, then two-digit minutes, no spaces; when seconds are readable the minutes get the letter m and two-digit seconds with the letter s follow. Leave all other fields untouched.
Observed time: 2h46
